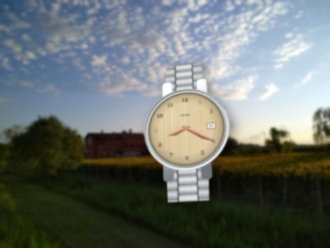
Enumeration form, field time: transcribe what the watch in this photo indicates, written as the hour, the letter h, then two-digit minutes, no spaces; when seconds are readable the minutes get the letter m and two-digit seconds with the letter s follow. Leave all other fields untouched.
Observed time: 8h20
